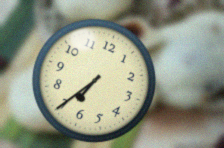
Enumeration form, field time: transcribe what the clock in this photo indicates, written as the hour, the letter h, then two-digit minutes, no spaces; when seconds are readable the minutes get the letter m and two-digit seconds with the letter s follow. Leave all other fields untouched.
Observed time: 6h35
